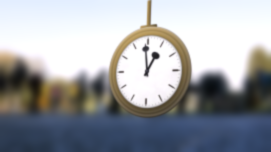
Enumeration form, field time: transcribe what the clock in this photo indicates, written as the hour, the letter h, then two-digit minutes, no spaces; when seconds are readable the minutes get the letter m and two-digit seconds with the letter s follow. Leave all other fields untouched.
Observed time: 12h59
